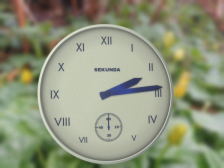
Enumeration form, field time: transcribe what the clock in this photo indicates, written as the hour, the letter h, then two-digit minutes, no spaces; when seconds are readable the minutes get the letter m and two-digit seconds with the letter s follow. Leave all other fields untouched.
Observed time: 2h14
